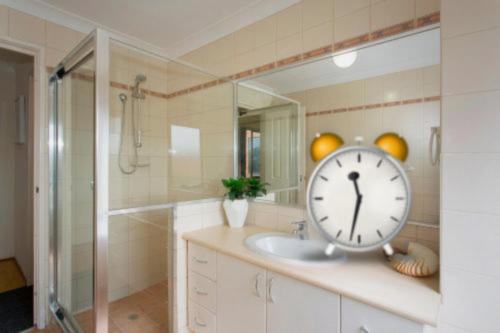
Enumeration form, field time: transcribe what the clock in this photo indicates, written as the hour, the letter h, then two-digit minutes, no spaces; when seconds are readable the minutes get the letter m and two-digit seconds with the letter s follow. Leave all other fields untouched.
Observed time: 11h32
